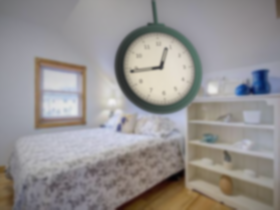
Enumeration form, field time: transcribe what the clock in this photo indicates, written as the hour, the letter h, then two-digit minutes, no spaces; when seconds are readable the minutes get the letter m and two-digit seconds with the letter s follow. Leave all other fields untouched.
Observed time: 12h44
